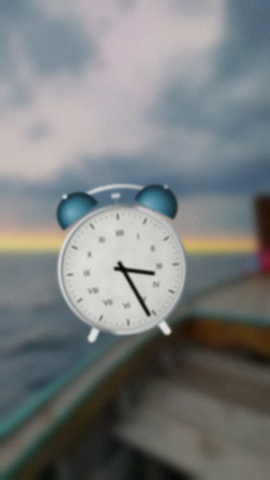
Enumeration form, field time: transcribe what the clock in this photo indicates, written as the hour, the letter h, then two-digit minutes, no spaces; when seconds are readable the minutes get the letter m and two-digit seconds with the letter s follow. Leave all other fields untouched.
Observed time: 3h26
